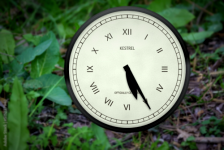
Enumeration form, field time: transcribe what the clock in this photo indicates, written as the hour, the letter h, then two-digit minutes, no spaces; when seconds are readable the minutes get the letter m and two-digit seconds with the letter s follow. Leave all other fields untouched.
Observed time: 5h25
